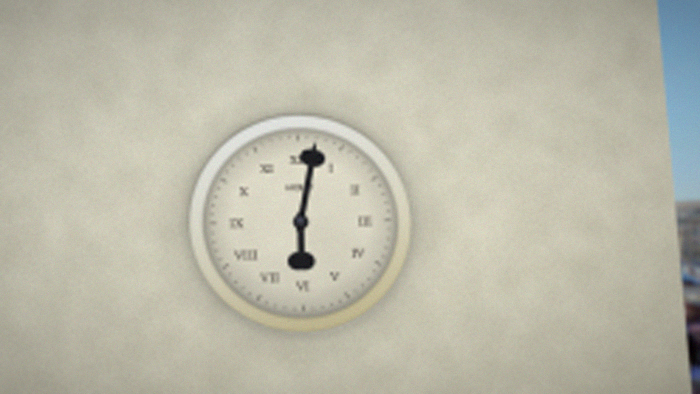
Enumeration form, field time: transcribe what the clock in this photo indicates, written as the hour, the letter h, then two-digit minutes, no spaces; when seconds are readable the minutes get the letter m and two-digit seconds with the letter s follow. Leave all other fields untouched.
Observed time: 6h02
